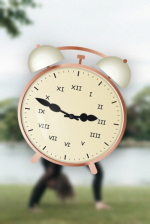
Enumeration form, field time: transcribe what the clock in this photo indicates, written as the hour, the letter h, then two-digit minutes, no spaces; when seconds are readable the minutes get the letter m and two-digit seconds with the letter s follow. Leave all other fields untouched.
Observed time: 2h48
